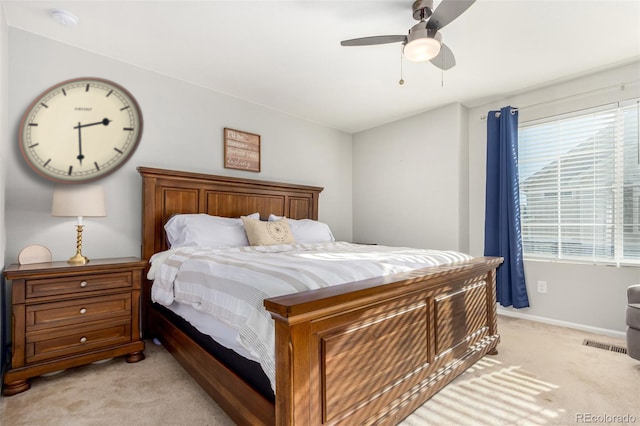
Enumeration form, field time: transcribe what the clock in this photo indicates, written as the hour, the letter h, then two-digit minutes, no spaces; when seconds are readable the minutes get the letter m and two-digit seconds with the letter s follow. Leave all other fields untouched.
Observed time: 2h28
